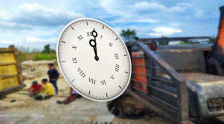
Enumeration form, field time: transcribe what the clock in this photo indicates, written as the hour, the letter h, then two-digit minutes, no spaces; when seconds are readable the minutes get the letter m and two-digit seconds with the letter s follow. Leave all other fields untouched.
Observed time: 12h02
